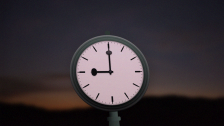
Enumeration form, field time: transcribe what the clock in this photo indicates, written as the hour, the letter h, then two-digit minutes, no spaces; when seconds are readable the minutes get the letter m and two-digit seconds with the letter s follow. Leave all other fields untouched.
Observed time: 9h00
